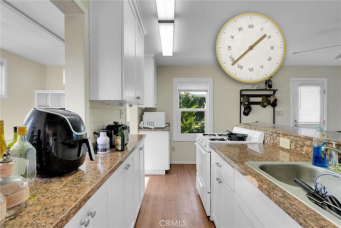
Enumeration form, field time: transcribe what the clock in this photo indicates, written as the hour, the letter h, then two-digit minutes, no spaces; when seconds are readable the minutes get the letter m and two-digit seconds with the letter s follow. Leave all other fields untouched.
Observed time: 1h38
